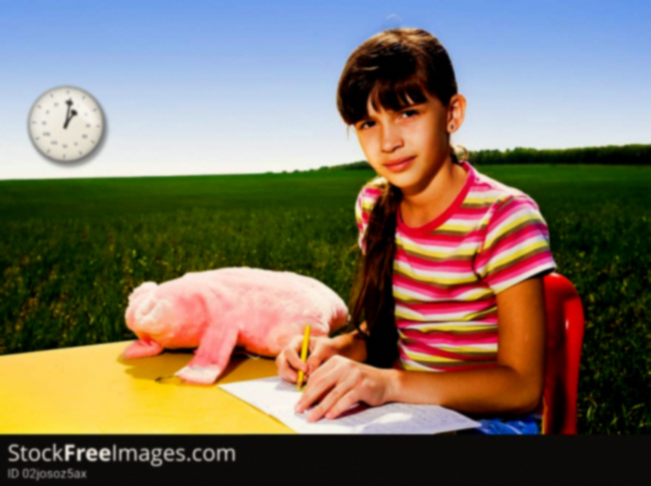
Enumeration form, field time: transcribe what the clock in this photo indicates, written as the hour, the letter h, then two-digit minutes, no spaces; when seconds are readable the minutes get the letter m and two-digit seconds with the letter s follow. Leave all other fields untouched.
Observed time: 1h01
